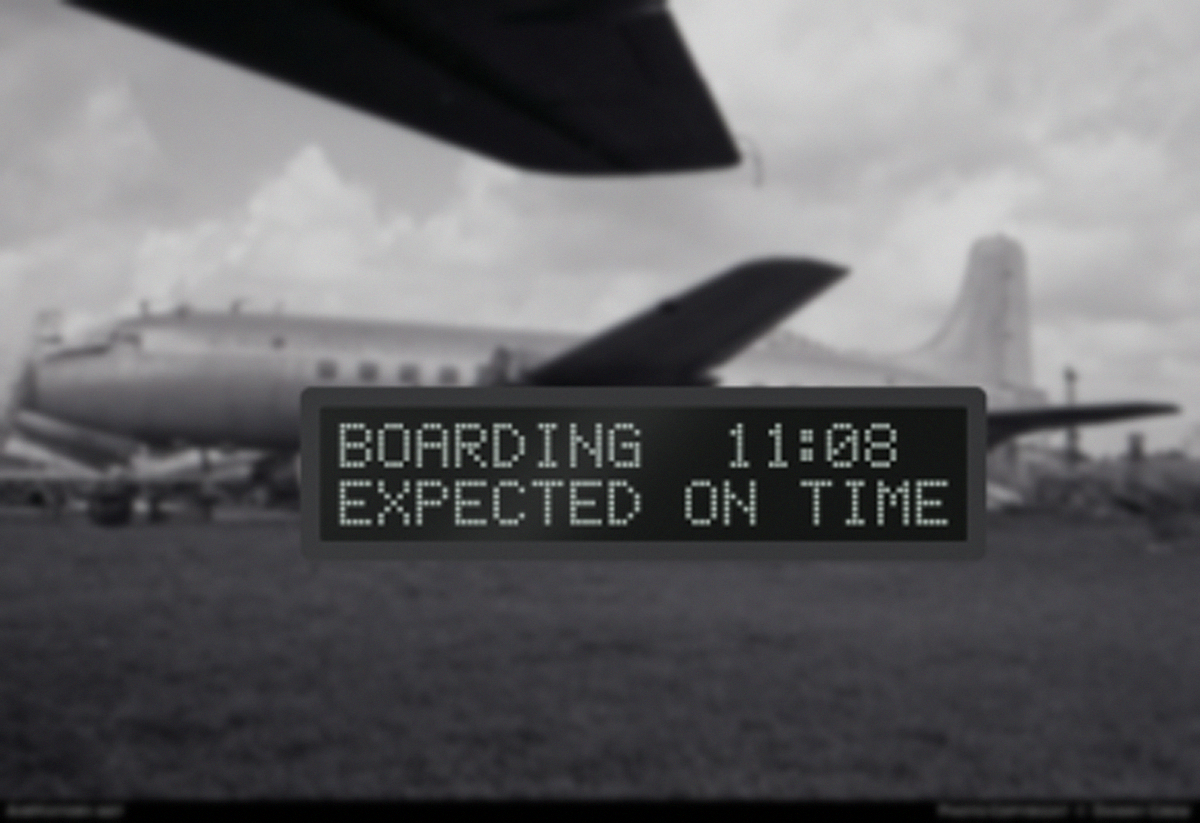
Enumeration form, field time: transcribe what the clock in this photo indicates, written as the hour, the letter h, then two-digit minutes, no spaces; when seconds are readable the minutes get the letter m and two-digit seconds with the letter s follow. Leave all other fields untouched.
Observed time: 11h08
